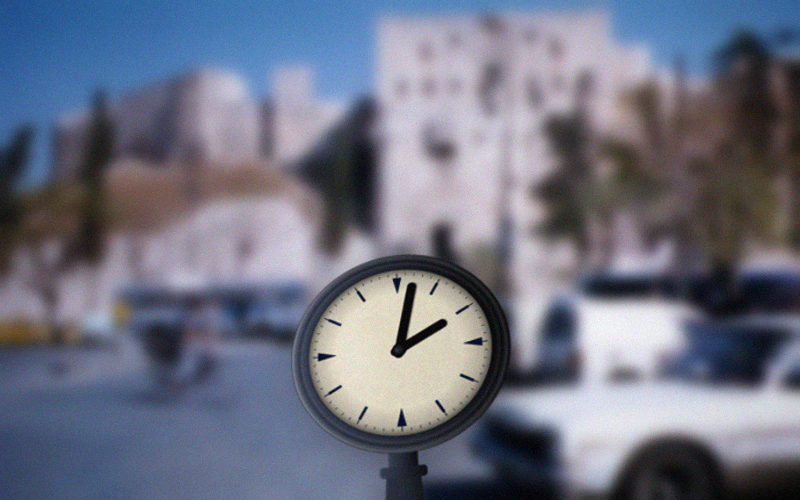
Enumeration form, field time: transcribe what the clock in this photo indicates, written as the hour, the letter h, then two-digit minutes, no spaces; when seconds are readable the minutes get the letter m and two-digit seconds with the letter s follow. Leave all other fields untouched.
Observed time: 2h02
